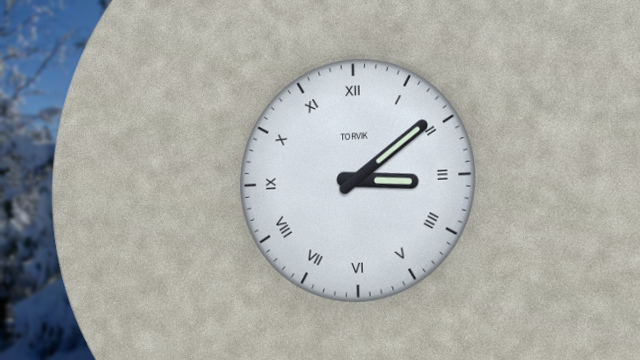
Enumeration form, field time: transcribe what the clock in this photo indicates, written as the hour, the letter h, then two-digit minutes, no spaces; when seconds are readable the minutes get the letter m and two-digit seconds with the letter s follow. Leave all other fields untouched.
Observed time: 3h09
